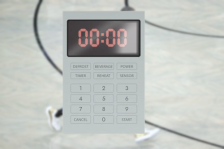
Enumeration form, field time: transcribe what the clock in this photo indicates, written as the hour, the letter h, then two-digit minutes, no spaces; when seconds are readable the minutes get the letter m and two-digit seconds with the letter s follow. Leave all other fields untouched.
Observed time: 0h00
